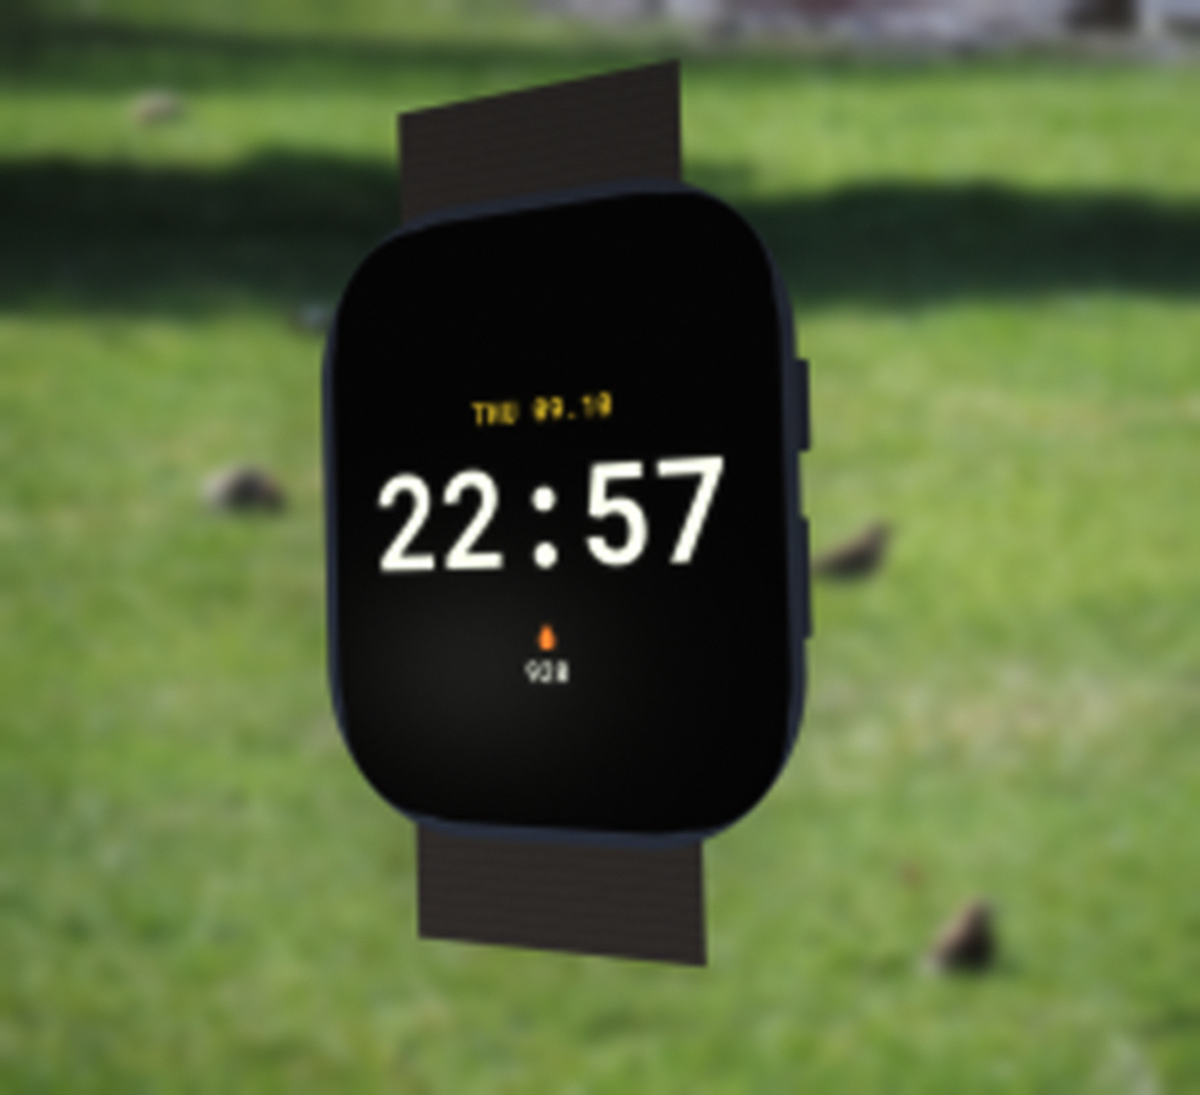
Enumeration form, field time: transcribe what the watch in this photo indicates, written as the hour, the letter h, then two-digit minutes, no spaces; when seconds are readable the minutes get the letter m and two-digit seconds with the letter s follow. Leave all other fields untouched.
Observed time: 22h57
